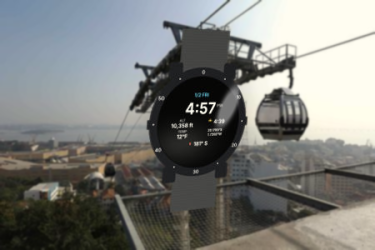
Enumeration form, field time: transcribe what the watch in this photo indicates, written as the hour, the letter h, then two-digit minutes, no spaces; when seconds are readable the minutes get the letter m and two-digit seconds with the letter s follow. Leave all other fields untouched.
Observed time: 4h57
